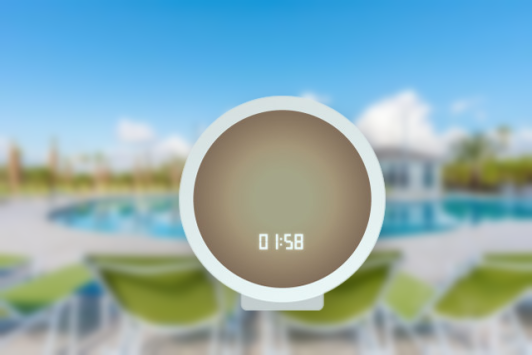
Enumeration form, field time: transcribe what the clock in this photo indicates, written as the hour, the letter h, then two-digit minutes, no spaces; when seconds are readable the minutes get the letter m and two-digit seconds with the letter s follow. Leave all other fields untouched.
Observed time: 1h58
